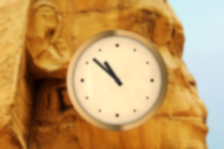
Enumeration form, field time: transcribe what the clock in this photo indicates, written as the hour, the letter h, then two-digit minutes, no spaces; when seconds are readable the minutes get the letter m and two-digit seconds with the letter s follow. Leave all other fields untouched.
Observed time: 10h52
